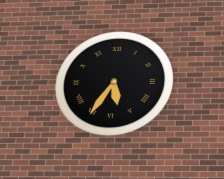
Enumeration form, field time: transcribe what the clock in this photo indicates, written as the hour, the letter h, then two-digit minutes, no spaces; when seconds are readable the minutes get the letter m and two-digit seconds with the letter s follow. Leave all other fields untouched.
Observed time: 5h35
